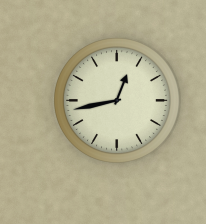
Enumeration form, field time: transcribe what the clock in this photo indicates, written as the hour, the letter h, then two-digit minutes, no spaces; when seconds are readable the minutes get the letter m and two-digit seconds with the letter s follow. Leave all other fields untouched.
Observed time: 12h43
